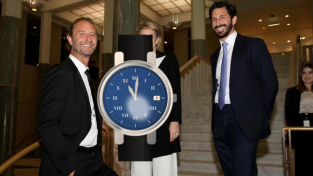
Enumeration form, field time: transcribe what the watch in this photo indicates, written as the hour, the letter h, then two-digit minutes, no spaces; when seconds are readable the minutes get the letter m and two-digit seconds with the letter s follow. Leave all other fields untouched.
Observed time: 11h01
